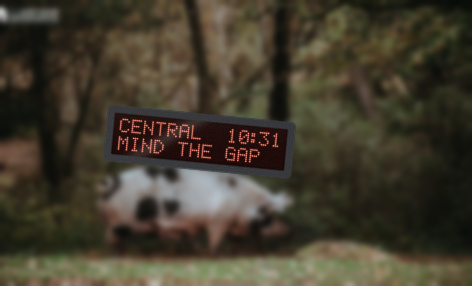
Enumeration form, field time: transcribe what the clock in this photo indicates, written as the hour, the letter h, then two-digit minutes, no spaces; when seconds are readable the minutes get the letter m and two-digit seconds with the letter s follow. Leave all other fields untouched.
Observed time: 10h31
